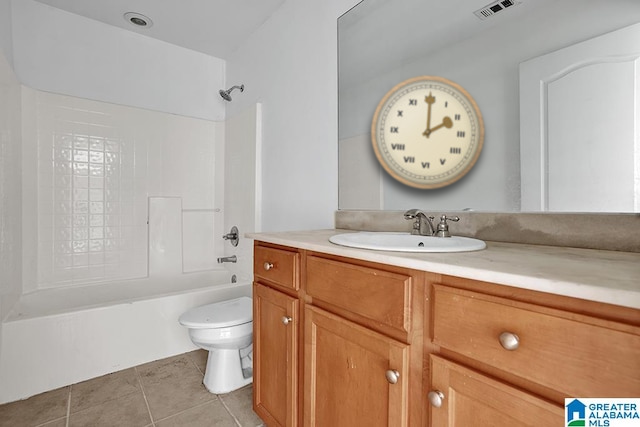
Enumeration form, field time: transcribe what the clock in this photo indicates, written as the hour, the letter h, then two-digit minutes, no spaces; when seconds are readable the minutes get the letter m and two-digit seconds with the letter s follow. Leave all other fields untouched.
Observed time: 2h00
